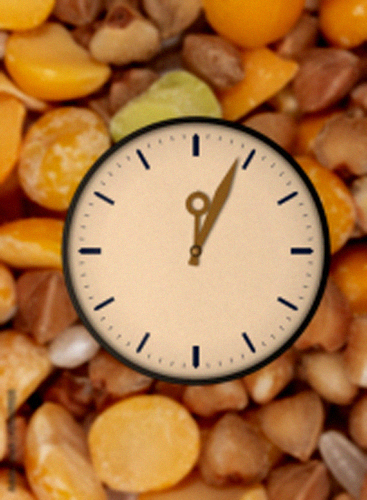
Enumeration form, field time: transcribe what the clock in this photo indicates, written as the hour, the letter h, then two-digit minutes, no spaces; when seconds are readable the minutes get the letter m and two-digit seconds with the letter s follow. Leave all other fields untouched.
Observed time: 12h04
